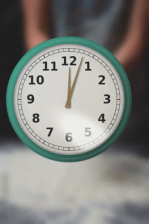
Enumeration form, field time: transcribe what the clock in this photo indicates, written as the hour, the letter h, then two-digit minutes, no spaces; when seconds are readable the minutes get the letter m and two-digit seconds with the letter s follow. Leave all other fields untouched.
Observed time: 12h03
